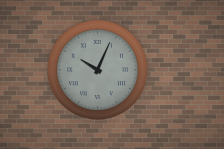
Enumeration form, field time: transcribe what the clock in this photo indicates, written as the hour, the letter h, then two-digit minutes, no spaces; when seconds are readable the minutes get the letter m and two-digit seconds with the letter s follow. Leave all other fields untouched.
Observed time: 10h04
